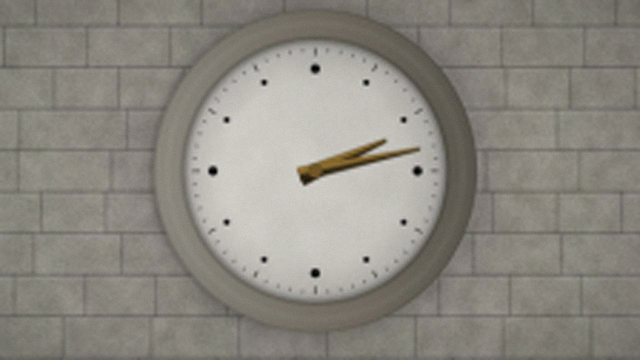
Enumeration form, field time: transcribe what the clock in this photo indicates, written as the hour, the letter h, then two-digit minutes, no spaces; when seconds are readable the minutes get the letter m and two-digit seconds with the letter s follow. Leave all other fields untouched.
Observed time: 2h13
